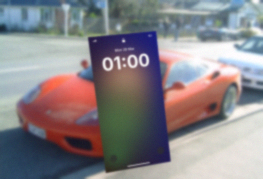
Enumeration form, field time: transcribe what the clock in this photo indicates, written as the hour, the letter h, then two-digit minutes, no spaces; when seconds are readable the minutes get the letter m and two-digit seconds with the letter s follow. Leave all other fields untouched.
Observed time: 1h00
